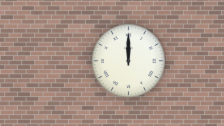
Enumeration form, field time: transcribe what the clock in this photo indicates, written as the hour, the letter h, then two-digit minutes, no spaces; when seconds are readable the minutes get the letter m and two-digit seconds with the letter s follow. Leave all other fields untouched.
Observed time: 12h00
